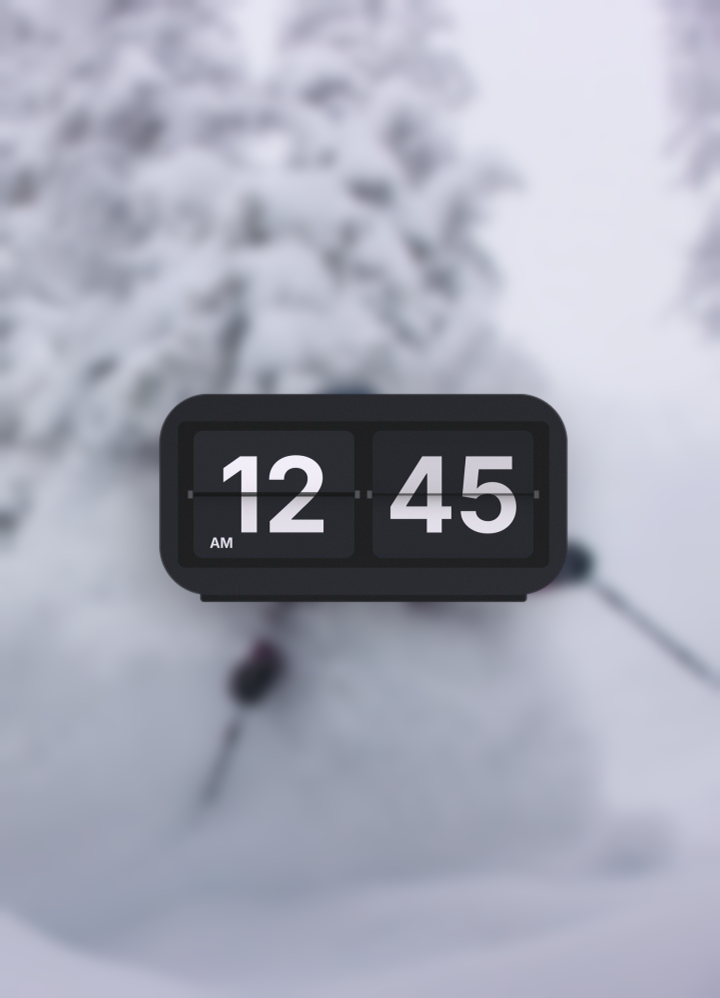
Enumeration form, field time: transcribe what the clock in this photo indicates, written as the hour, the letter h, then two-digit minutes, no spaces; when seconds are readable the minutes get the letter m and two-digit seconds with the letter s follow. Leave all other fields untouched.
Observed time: 12h45
